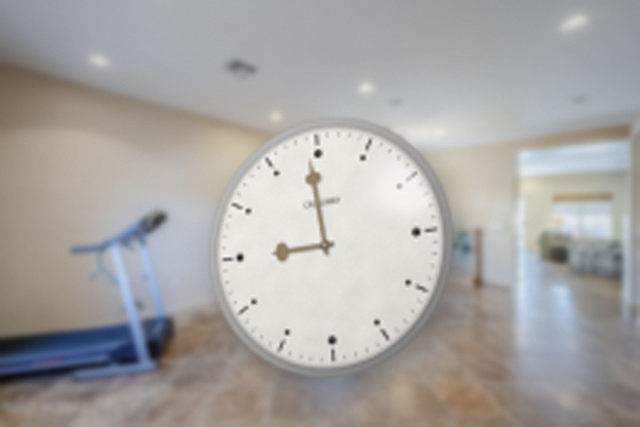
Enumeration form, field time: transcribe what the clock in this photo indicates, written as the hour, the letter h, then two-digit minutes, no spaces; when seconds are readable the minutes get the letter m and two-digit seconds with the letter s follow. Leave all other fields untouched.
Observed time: 8h59
